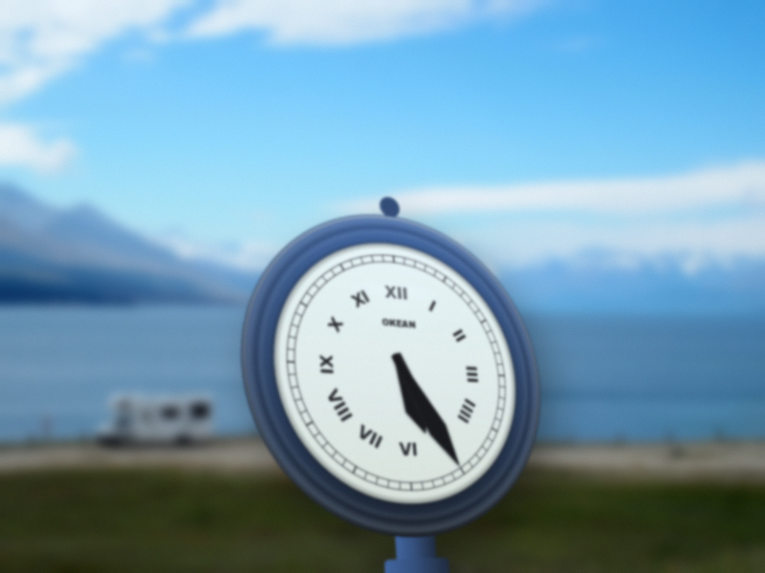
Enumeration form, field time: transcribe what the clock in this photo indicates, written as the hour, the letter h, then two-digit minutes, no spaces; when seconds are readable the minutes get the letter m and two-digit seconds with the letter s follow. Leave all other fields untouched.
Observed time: 5h25
